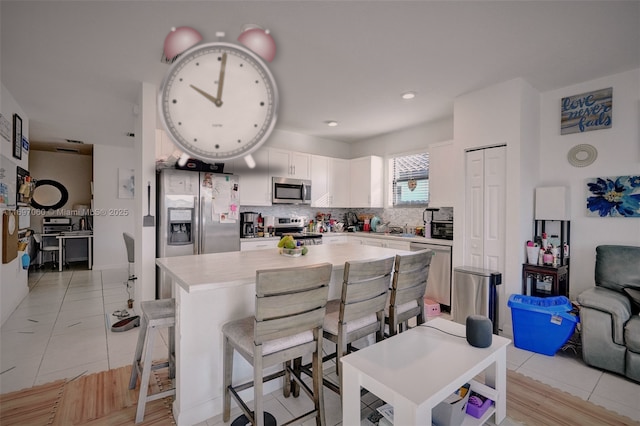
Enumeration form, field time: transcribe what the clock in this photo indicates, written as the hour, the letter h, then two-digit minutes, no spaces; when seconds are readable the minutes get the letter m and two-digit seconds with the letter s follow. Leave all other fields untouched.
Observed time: 10h01
